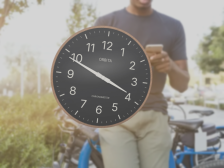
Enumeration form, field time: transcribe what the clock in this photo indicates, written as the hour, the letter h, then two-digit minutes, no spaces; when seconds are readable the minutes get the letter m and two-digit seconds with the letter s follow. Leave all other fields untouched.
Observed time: 3h49
